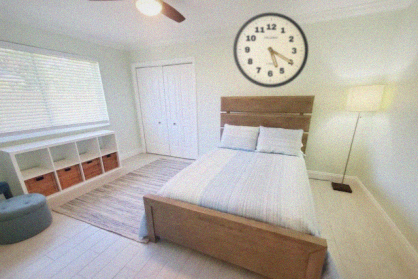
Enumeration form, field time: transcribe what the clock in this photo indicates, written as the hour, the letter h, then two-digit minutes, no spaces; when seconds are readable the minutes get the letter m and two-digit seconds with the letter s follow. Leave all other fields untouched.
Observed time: 5h20
